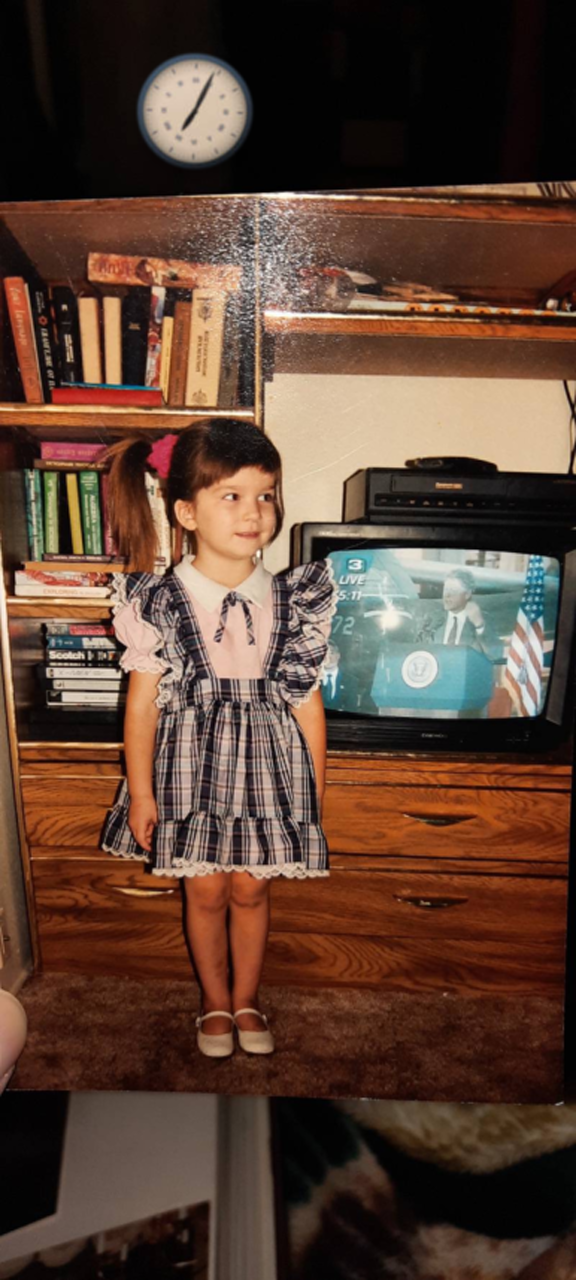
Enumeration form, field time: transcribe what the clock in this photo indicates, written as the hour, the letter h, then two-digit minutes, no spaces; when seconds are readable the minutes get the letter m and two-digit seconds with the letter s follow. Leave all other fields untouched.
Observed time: 7h04
